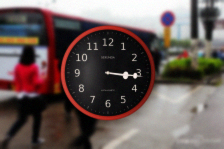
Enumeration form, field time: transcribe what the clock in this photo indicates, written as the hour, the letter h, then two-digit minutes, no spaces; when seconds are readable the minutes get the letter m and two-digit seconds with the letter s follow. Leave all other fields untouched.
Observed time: 3h16
